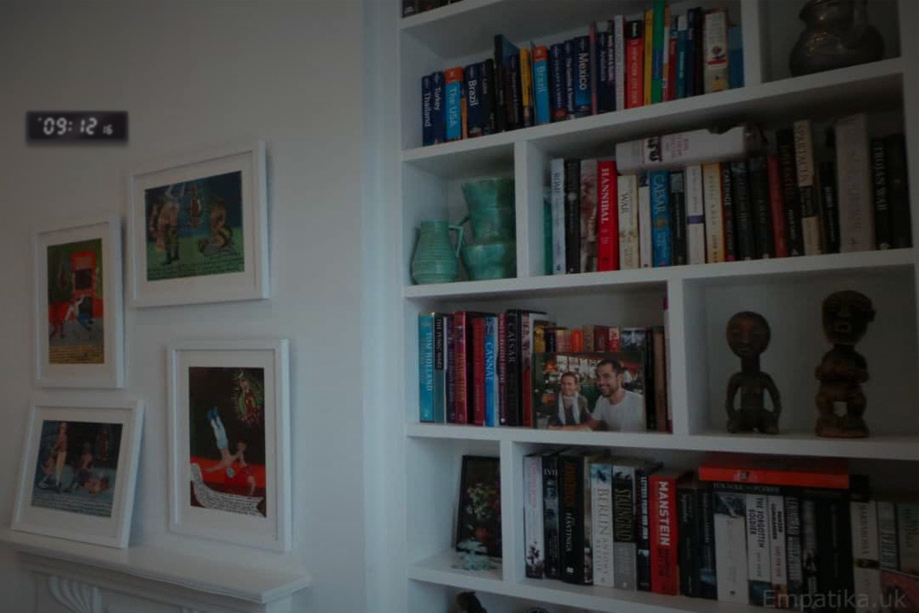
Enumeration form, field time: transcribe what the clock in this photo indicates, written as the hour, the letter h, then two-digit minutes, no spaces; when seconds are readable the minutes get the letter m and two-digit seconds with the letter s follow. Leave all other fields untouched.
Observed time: 9h12
